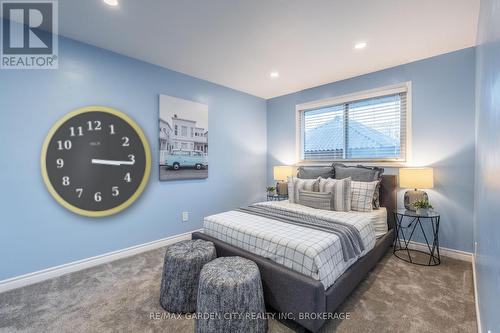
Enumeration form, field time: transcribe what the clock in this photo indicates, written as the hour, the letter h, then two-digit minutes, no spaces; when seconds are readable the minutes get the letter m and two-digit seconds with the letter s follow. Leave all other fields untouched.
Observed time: 3h16
